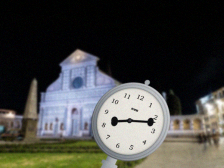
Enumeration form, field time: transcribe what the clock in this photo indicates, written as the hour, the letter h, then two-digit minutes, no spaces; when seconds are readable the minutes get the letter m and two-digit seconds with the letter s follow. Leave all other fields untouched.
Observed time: 8h12
